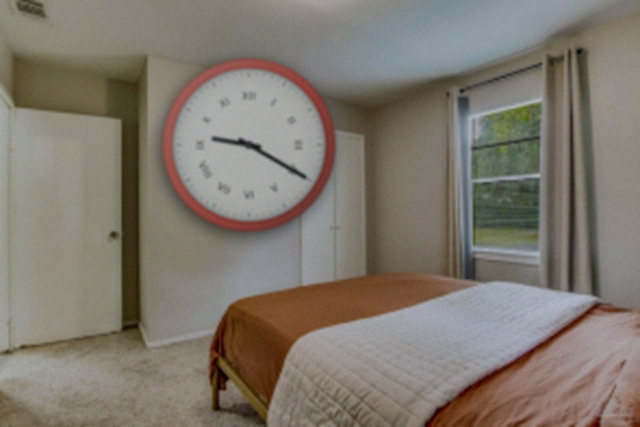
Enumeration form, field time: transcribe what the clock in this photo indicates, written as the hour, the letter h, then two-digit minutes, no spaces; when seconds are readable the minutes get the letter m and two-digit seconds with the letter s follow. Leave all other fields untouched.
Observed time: 9h20
